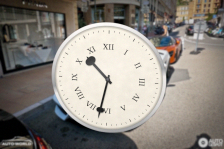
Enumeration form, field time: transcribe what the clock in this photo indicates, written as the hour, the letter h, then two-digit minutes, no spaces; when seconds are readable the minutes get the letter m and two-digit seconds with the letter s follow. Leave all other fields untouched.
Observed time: 10h32
